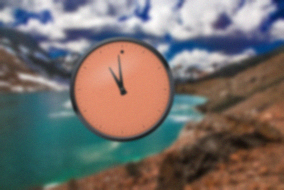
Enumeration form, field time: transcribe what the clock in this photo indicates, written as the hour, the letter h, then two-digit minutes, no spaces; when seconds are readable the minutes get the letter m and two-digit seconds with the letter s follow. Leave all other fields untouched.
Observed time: 10h59
